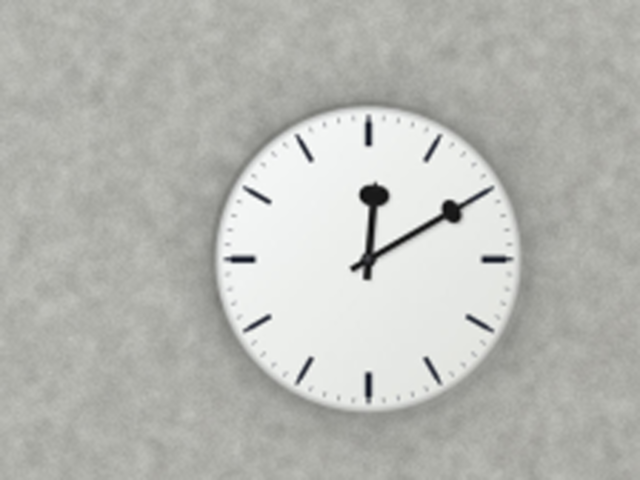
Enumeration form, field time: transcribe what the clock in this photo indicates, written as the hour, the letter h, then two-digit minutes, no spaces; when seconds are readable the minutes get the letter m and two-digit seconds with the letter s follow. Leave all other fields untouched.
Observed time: 12h10
